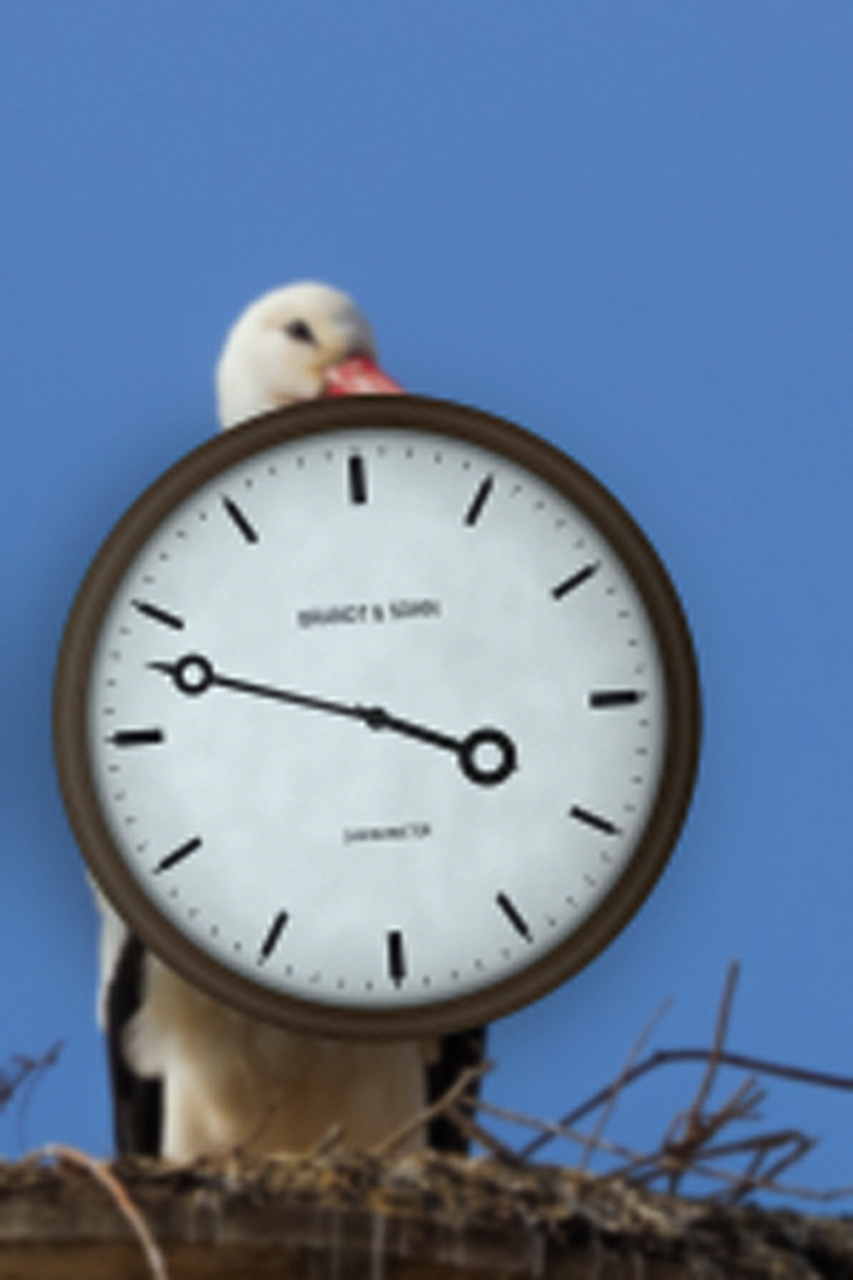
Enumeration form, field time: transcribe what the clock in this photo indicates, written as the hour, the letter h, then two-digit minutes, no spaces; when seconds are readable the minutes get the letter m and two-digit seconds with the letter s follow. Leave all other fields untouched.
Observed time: 3h48
